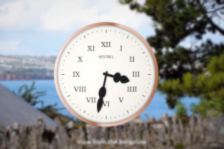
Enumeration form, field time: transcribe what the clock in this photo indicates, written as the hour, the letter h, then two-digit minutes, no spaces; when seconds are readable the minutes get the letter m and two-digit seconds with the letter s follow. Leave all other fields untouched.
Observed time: 3h32
